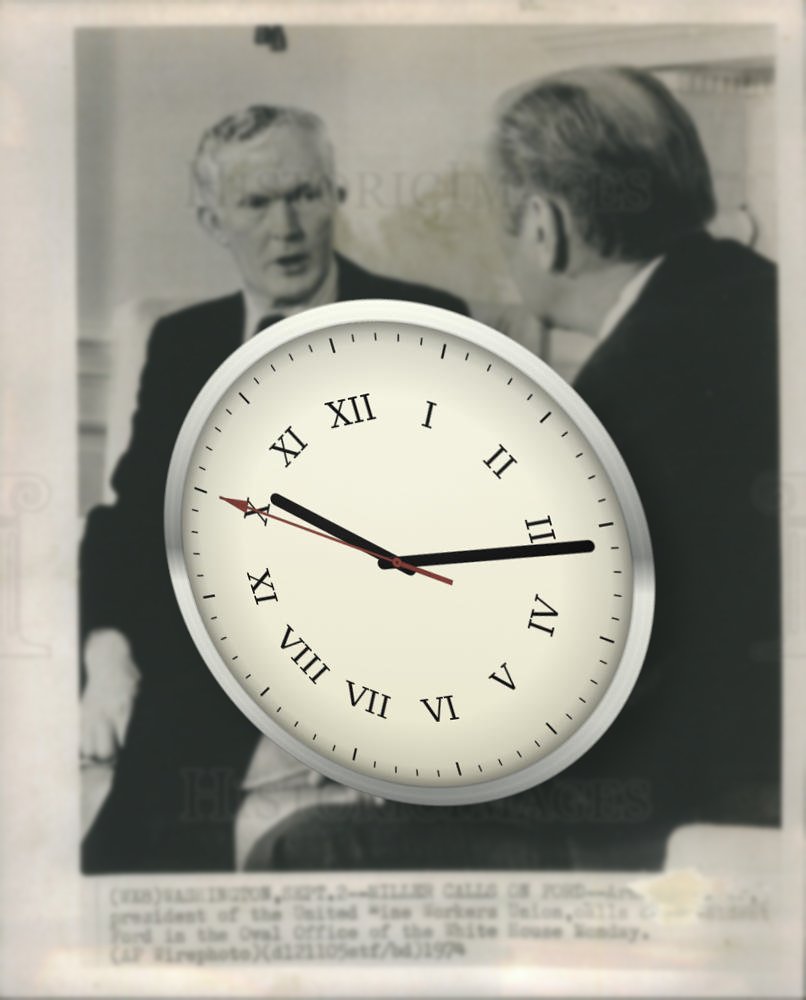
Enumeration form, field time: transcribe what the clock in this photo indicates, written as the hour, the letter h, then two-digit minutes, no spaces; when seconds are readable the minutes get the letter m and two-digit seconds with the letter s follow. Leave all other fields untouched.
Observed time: 10h15m50s
